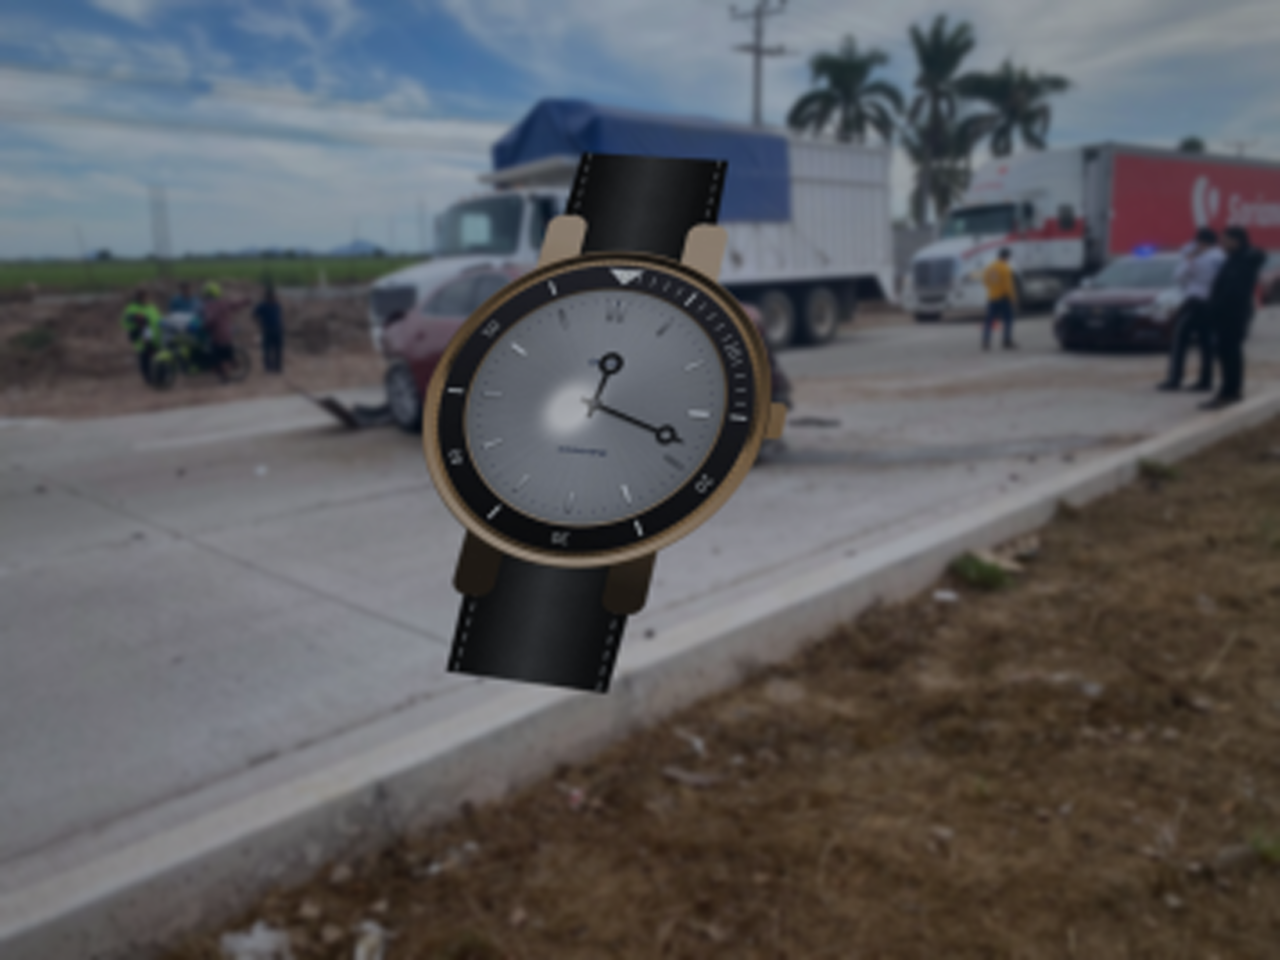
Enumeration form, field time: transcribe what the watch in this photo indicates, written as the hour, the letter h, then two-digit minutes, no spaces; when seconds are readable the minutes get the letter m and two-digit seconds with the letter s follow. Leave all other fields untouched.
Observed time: 12h18
